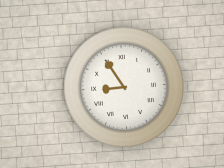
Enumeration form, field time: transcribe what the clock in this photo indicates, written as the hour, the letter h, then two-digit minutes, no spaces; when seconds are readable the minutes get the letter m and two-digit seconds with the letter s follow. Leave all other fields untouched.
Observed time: 8h55
